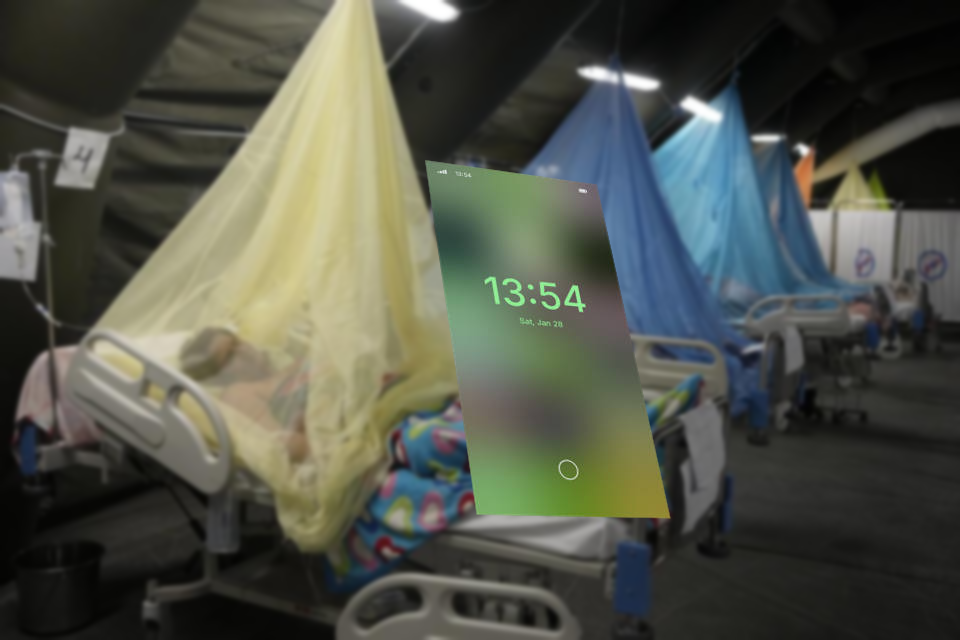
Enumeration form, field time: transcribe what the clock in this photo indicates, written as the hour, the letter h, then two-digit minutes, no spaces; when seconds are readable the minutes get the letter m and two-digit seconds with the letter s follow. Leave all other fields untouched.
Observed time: 13h54
